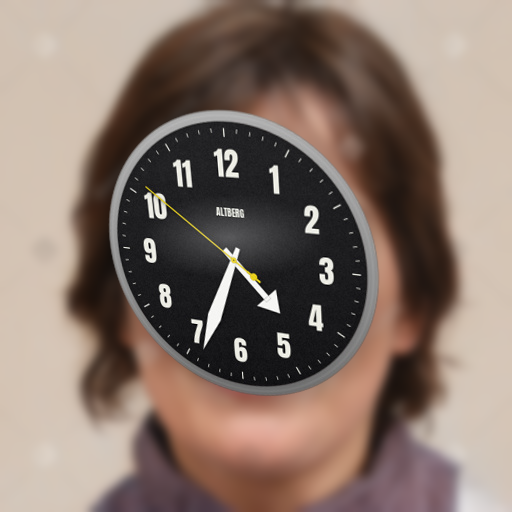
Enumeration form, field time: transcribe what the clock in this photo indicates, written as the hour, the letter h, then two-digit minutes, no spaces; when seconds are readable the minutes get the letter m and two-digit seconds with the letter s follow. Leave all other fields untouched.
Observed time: 4h33m51s
